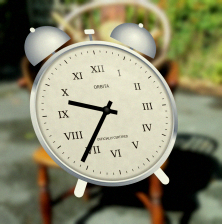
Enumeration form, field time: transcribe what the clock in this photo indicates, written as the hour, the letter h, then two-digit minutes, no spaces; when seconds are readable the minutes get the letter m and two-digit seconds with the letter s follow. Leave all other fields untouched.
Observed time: 9h36
